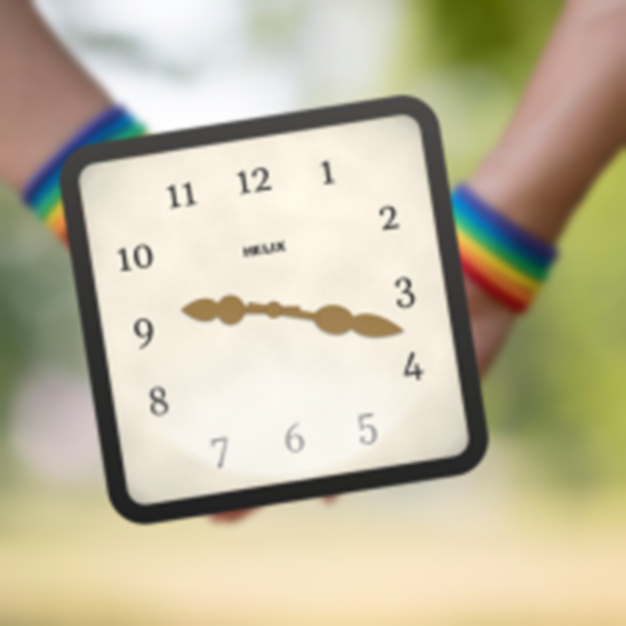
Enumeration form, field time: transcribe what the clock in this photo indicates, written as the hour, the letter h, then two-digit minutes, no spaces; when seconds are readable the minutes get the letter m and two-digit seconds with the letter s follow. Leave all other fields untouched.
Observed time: 9h18
